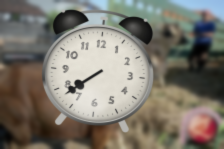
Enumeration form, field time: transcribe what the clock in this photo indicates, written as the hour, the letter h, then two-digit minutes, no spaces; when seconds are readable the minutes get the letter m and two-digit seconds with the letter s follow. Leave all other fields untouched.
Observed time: 7h38
